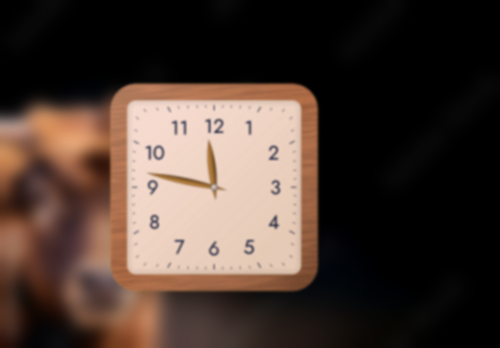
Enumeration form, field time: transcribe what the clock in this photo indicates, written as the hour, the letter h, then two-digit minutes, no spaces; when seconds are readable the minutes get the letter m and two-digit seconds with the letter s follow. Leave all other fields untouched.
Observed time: 11h47
